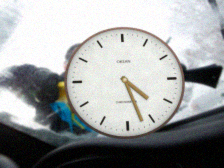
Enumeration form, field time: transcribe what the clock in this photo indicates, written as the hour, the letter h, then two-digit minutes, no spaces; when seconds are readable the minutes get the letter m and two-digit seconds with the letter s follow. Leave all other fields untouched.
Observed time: 4h27
